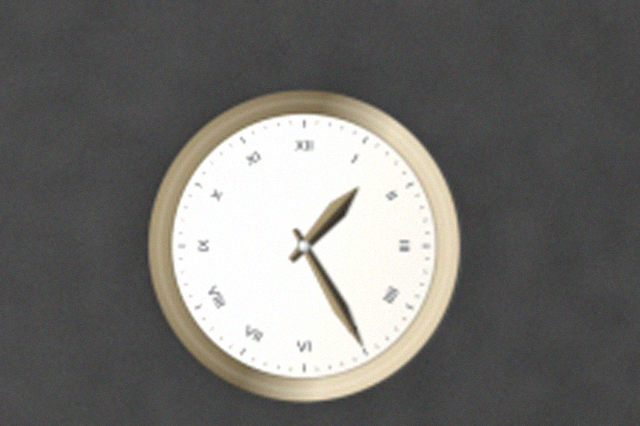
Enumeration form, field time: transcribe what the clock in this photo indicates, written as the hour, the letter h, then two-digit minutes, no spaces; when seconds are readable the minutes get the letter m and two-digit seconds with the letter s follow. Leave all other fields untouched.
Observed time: 1h25
